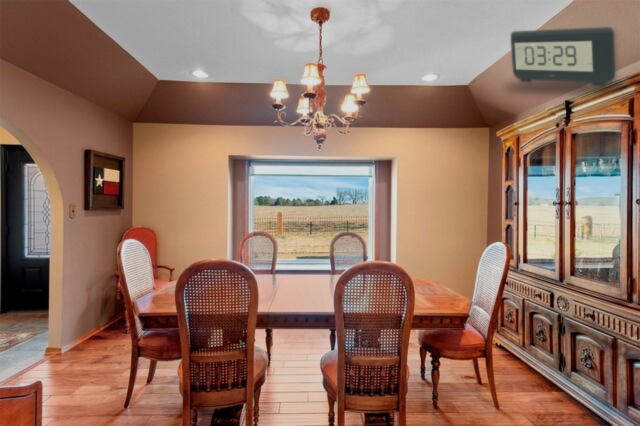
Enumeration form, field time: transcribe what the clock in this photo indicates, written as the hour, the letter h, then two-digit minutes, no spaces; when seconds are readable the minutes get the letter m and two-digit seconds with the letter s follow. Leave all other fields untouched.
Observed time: 3h29
